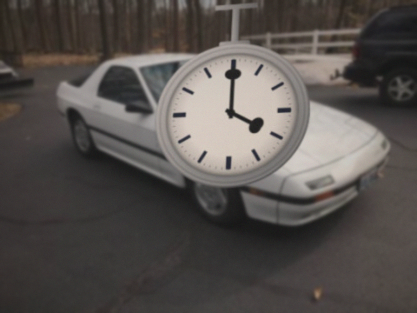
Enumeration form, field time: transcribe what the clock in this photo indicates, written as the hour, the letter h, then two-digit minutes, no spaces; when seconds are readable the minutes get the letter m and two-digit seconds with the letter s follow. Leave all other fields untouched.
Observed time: 4h00
